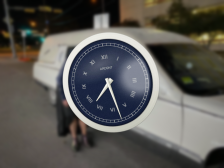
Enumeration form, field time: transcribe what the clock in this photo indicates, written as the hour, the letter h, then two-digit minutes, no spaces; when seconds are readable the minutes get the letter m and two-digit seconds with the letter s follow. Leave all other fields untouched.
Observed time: 7h28
